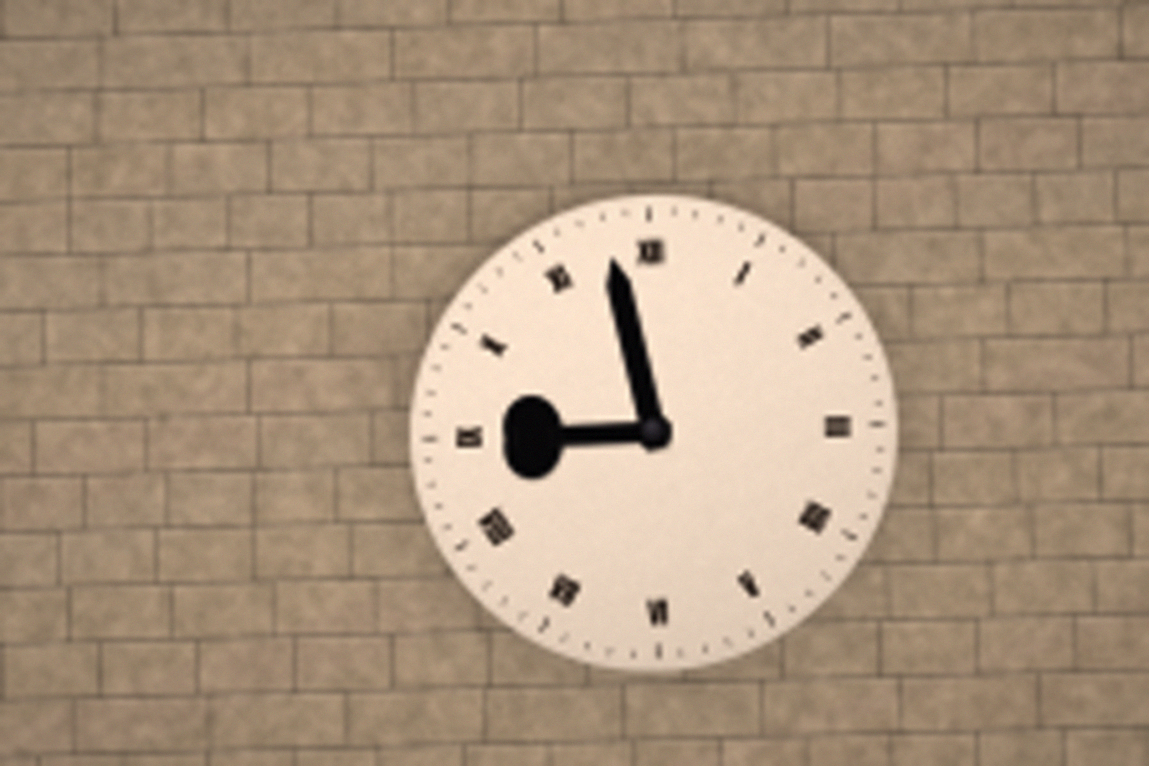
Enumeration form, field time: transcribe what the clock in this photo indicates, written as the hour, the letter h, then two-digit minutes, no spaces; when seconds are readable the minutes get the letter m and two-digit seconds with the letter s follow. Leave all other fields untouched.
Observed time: 8h58
